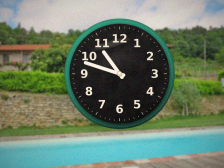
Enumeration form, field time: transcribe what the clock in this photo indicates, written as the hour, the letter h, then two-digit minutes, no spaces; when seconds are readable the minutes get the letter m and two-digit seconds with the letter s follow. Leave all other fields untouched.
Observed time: 10h48
